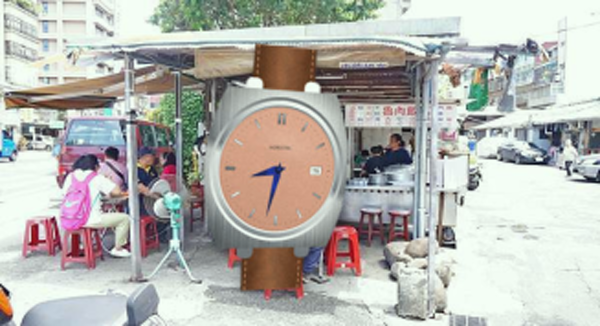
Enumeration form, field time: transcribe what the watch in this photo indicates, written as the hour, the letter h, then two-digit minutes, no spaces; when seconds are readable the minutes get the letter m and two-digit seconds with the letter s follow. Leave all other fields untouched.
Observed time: 8h32
